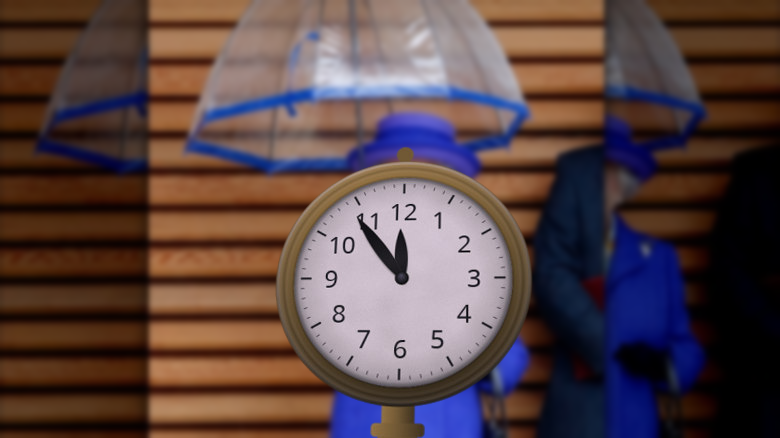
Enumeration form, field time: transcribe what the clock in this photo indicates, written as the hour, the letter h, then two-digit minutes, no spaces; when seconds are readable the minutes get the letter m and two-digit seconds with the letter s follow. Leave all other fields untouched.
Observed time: 11h54
